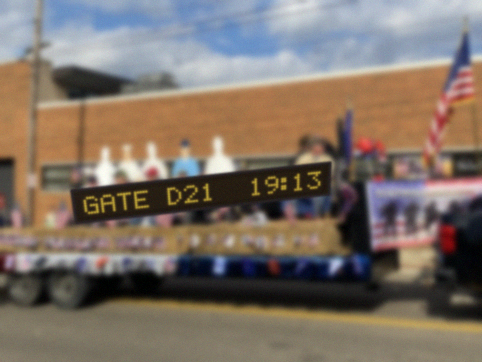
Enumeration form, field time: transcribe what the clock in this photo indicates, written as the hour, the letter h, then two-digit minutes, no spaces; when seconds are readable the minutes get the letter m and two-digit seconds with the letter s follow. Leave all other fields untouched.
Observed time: 19h13
